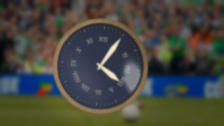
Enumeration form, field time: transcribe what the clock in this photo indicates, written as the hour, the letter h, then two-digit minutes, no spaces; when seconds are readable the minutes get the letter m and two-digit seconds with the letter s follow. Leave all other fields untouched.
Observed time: 4h05
